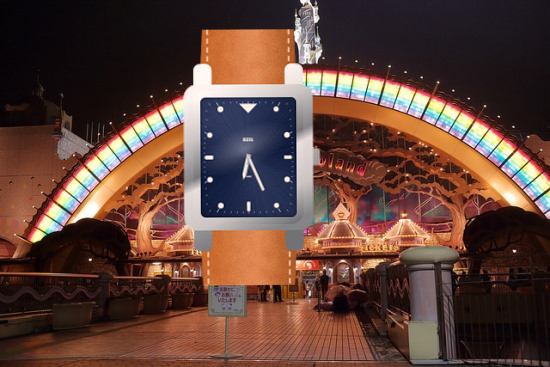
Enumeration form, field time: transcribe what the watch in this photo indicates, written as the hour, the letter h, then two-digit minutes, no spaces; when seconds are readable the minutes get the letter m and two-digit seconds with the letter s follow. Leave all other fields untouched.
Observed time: 6h26
